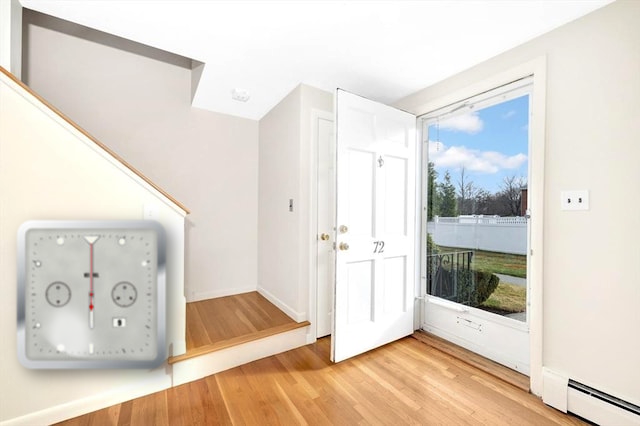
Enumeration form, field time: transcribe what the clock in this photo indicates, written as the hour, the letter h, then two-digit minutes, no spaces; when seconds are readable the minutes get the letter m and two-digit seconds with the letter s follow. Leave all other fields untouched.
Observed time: 6h00
